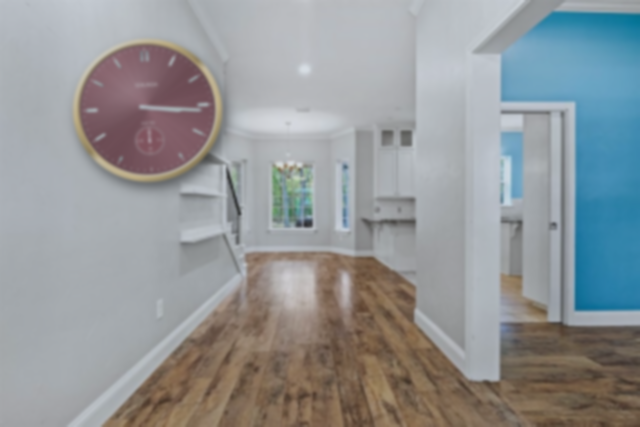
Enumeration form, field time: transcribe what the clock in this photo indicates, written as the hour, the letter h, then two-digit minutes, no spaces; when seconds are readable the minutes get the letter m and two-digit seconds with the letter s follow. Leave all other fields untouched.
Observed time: 3h16
